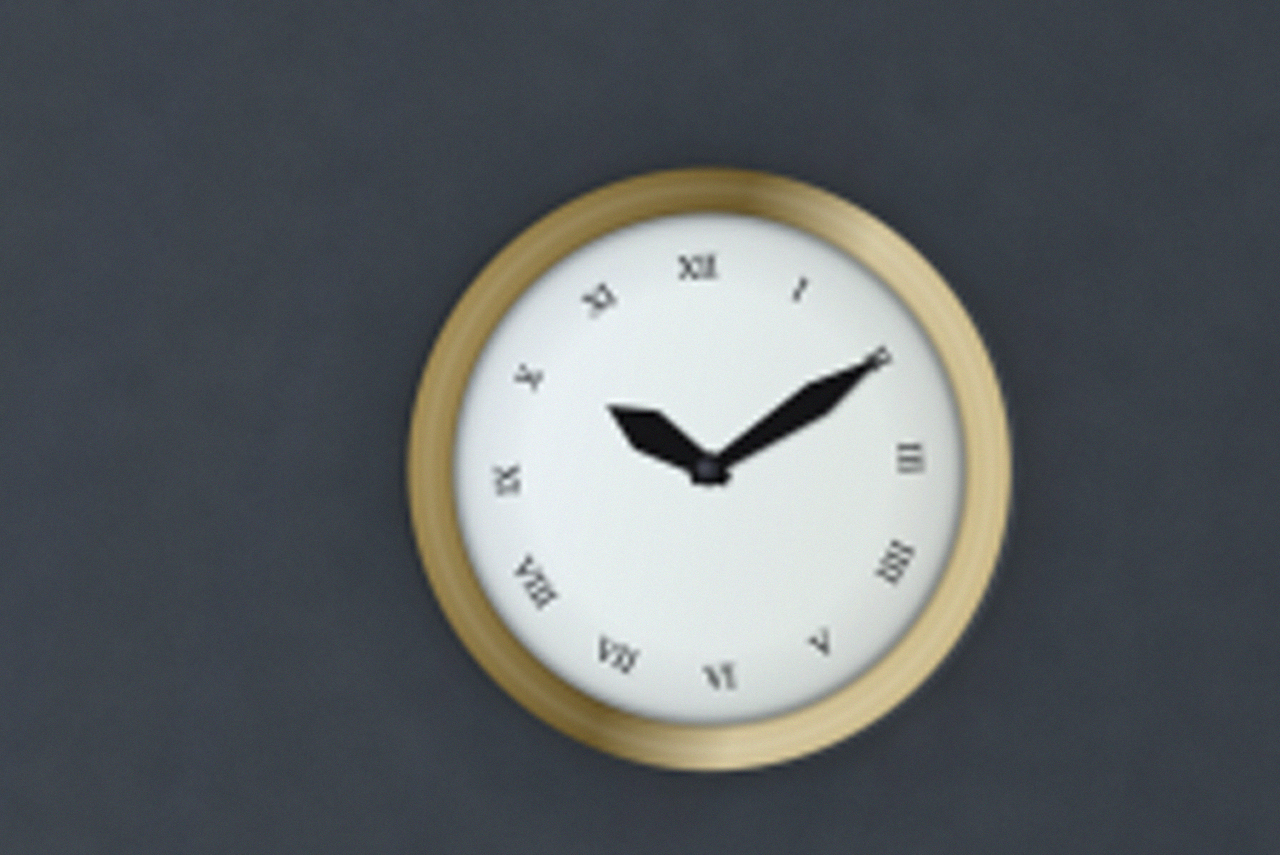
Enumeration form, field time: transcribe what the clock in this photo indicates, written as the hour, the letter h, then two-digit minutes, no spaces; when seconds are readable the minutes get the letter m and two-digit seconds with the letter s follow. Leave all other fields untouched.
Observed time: 10h10
